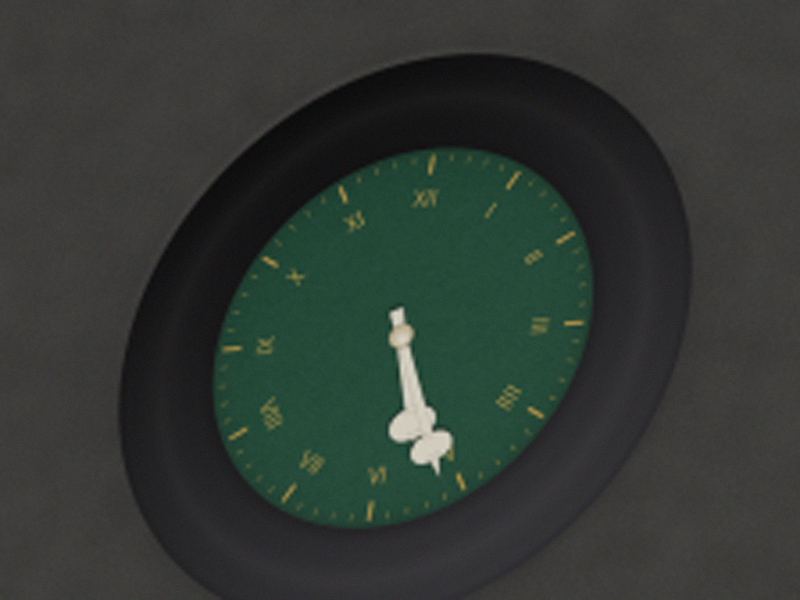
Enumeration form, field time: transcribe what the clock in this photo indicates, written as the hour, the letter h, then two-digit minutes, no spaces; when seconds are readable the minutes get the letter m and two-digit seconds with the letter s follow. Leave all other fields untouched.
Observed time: 5h26
